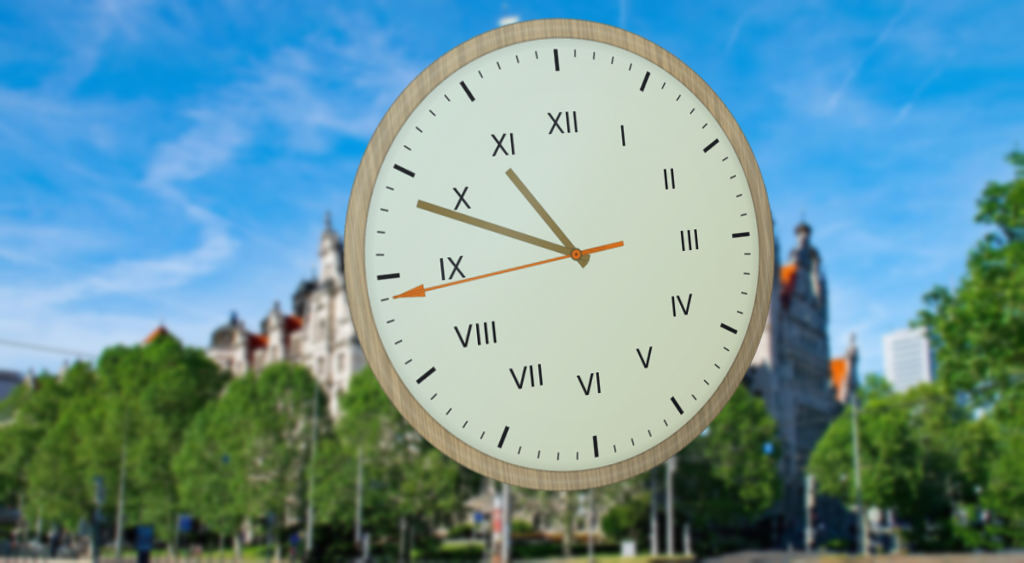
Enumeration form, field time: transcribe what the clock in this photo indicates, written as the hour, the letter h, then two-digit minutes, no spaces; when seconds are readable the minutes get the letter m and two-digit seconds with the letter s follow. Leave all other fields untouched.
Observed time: 10h48m44s
